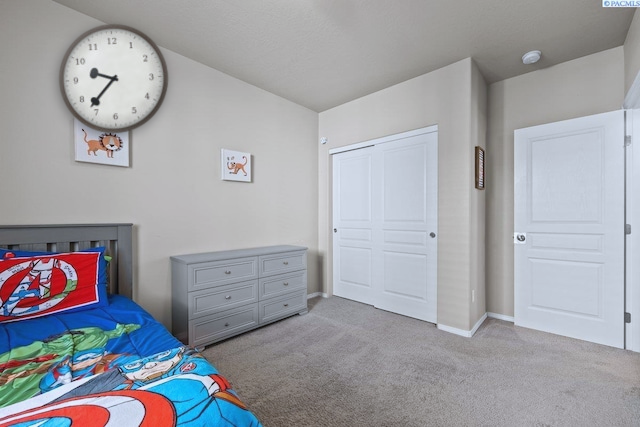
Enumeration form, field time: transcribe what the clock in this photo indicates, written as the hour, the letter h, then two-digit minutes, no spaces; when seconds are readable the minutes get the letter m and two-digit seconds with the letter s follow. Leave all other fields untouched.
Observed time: 9h37
